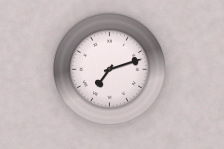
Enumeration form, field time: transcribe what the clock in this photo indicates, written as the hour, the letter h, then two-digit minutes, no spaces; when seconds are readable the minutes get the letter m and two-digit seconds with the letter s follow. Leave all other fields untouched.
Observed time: 7h12
